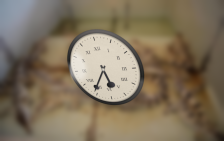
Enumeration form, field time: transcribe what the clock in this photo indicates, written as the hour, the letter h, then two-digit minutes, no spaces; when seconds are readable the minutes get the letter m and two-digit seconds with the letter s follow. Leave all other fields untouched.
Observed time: 5h36
